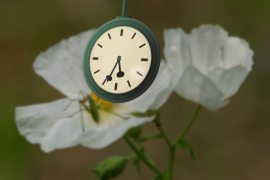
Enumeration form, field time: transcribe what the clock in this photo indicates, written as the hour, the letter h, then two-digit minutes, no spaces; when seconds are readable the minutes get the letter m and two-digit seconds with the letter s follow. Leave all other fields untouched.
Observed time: 5h34
